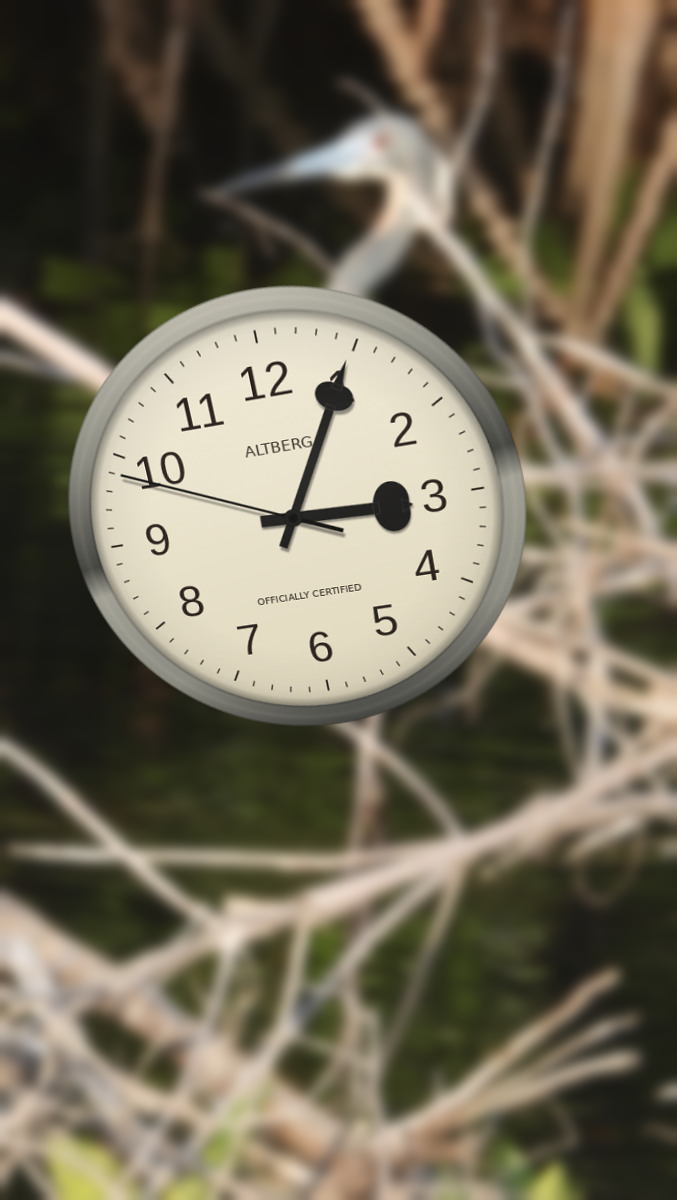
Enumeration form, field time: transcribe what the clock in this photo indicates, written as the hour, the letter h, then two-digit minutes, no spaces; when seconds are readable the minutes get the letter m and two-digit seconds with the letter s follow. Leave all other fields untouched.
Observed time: 3h04m49s
